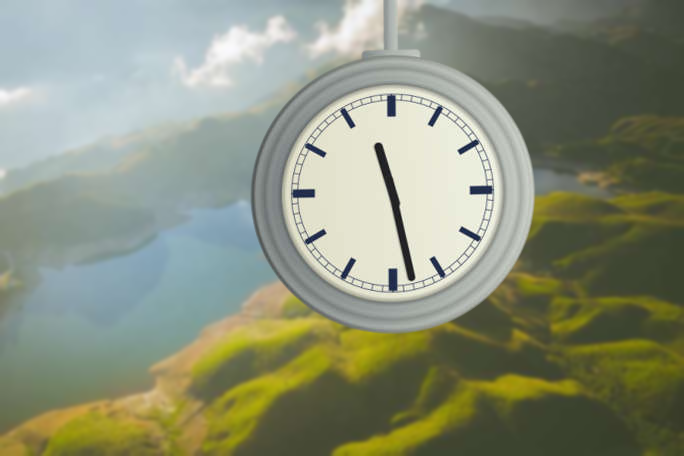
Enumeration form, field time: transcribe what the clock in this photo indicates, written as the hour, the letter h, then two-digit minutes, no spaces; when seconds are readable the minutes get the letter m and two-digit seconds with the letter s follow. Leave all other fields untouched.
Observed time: 11h28
